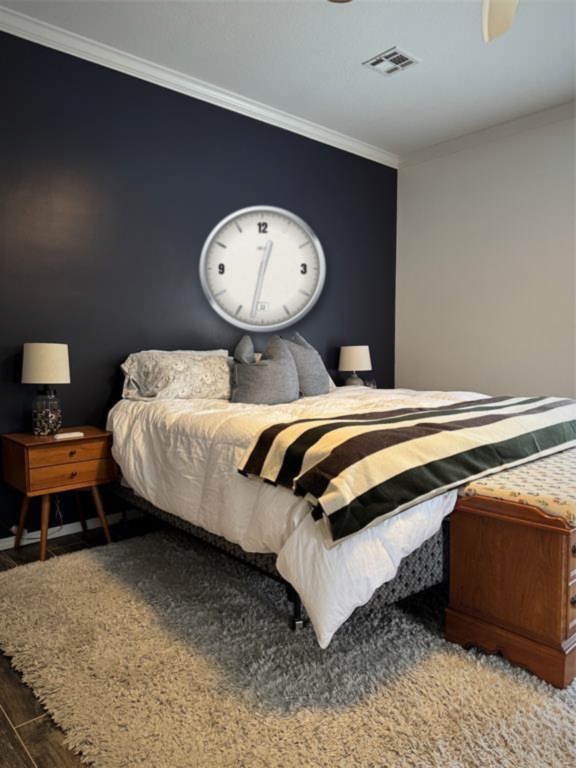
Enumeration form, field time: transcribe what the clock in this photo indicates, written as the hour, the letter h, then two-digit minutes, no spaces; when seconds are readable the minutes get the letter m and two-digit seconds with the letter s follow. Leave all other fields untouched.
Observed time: 12h32
